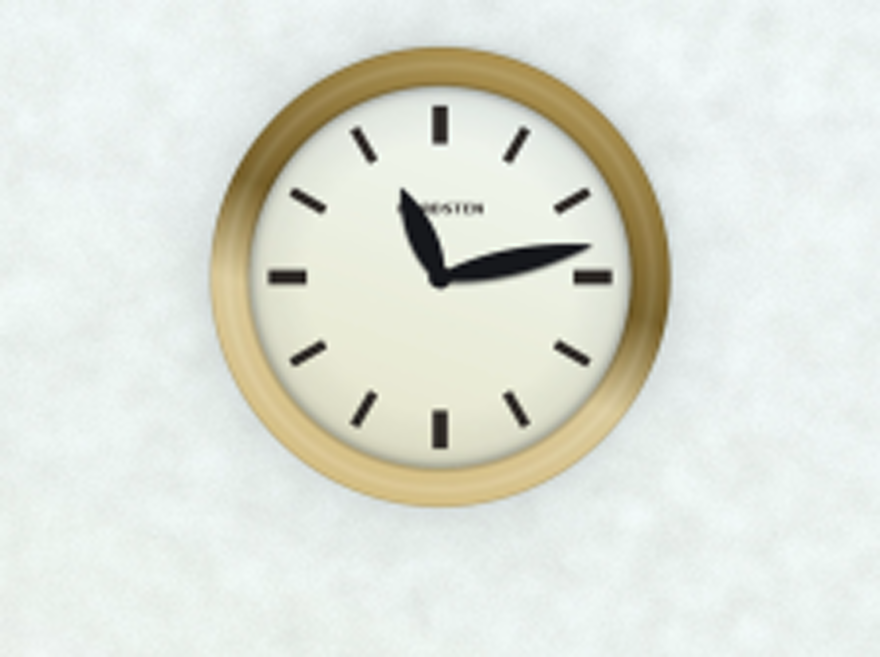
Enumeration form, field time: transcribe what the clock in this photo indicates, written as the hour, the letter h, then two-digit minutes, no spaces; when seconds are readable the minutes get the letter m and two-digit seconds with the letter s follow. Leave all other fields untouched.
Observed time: 11h13
